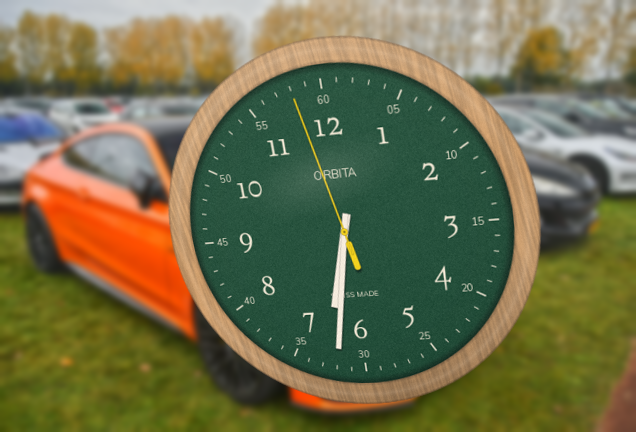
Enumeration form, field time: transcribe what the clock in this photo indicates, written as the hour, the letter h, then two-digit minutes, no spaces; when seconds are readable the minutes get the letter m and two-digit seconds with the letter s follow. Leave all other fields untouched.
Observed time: 6h31m58s
